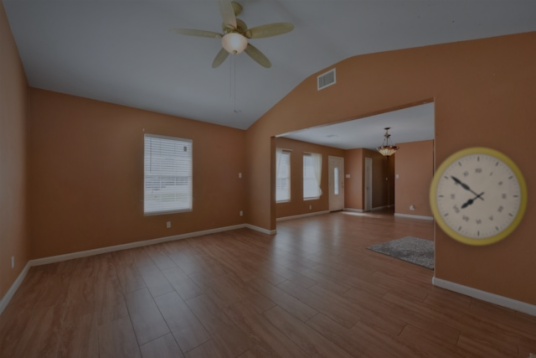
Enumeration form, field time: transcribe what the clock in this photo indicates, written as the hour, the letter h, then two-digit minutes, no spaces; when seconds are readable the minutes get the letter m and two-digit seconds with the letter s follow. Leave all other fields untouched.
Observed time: 7h51
